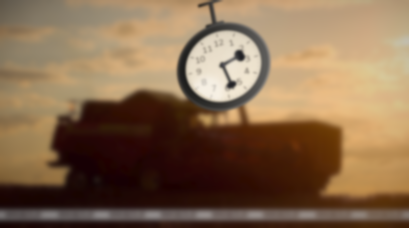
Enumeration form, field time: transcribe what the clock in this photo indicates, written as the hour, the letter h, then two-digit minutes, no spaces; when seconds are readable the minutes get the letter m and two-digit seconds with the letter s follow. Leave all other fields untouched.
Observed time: 2h28
